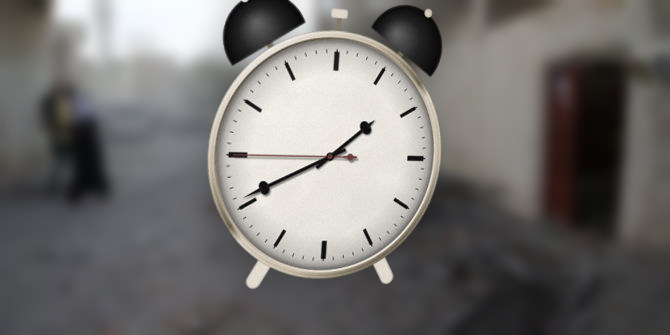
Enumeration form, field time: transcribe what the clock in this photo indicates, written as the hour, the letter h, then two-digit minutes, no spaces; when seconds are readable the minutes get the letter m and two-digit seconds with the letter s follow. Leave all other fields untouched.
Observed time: 1h40m45s
